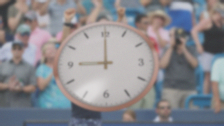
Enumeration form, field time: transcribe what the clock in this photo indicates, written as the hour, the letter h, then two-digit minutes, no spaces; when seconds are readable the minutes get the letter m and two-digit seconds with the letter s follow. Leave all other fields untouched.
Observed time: 9h00
